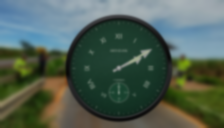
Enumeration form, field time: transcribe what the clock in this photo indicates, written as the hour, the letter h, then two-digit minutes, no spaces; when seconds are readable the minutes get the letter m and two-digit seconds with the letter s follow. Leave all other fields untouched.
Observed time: 2h10
